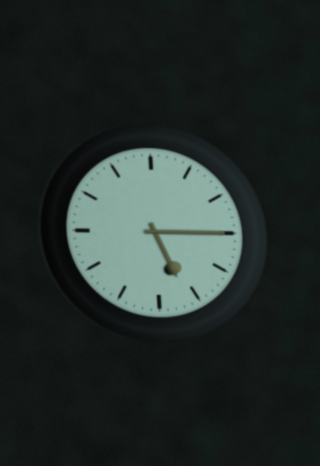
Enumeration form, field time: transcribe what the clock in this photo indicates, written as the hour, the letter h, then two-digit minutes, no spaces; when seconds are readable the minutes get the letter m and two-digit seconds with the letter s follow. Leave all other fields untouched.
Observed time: 5h15
